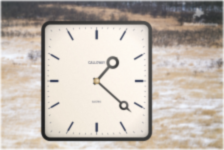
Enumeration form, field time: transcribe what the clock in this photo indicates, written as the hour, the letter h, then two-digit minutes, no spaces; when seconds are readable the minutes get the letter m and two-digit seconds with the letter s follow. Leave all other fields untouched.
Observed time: 1h22
